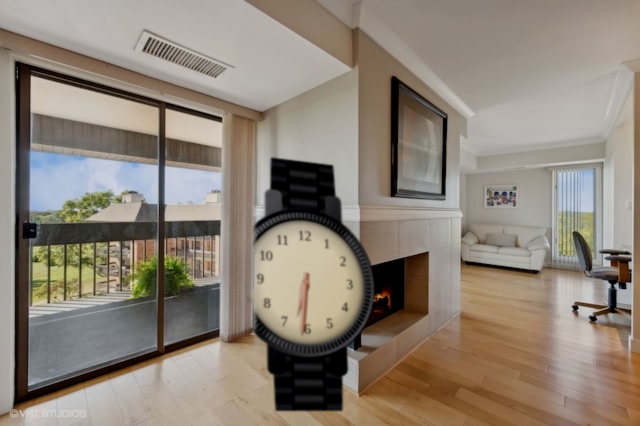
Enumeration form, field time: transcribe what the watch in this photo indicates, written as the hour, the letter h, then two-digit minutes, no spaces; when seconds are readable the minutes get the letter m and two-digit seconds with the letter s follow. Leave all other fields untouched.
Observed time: 6h31
